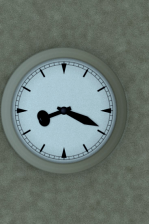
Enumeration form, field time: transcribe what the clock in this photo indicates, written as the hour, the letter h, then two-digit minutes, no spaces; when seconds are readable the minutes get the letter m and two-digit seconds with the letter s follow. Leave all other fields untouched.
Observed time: 8h19
